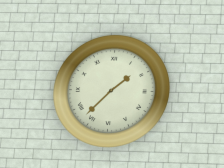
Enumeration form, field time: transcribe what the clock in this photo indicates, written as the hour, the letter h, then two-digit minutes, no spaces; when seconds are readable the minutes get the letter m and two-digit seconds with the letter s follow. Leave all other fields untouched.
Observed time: 1h37
